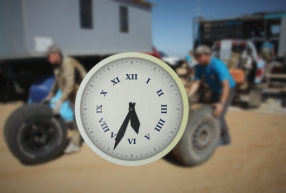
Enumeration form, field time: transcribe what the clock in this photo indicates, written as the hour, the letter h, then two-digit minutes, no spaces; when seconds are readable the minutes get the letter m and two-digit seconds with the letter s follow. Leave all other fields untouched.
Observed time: 5h34
